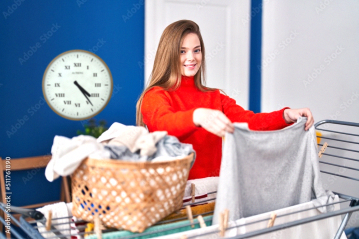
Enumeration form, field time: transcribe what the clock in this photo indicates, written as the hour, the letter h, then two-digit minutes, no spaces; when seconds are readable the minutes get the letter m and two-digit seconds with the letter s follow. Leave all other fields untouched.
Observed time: 4h24
